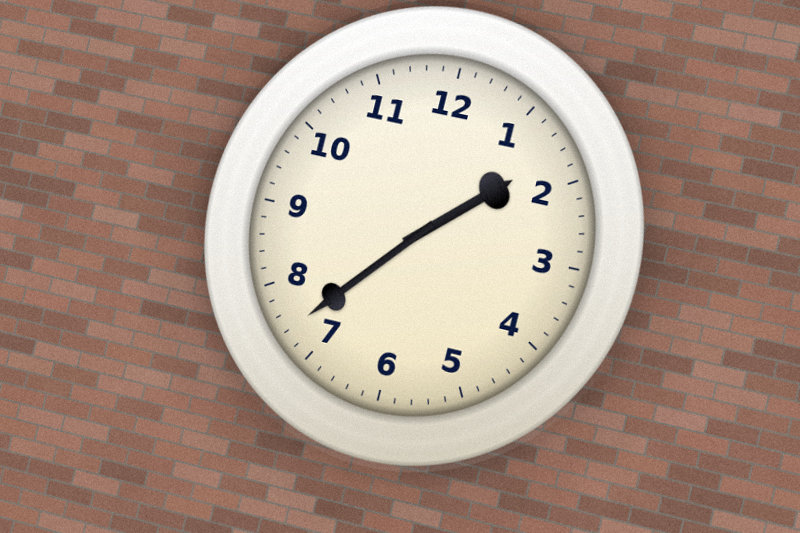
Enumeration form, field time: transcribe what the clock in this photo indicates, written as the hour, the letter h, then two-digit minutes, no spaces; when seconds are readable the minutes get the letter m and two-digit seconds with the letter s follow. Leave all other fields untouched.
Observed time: 1h37
